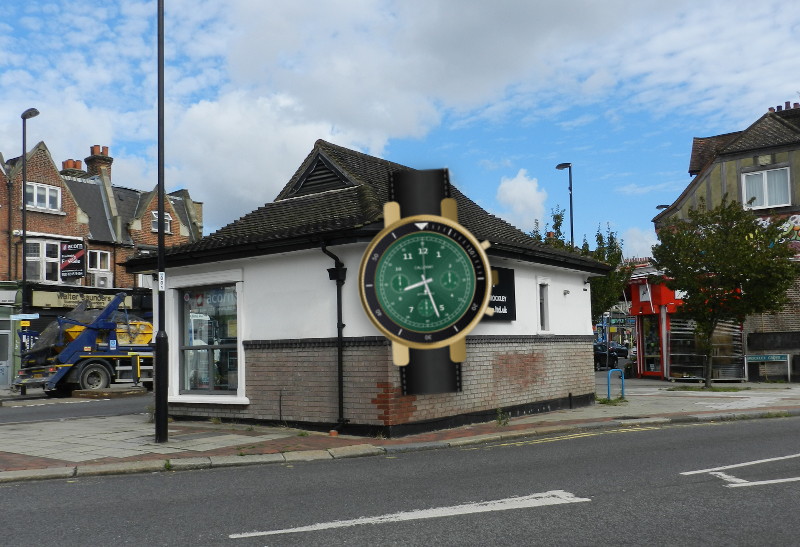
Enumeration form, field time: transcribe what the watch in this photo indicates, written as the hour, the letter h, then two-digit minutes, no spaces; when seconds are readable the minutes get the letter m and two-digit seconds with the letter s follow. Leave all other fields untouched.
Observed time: 8h27
